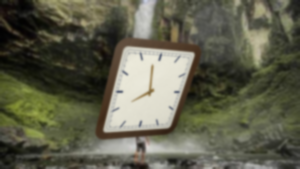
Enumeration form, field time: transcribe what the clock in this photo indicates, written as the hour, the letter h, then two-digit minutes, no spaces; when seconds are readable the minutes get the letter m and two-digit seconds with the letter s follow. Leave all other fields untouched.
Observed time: 7h58
